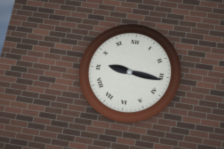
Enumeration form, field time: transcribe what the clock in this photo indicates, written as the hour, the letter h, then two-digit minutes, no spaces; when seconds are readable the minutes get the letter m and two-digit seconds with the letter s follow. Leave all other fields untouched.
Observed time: 9h16
